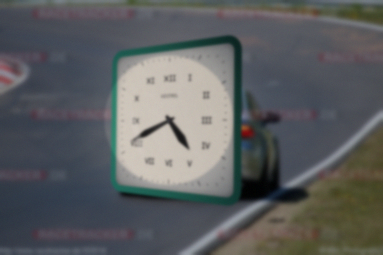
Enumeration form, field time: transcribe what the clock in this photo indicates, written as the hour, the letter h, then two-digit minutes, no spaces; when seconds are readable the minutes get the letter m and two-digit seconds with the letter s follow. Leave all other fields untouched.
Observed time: 4h41
